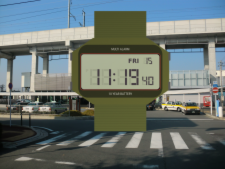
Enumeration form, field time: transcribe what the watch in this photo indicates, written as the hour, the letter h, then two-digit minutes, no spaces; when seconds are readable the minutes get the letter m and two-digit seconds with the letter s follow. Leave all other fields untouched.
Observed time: 11h19m40s
